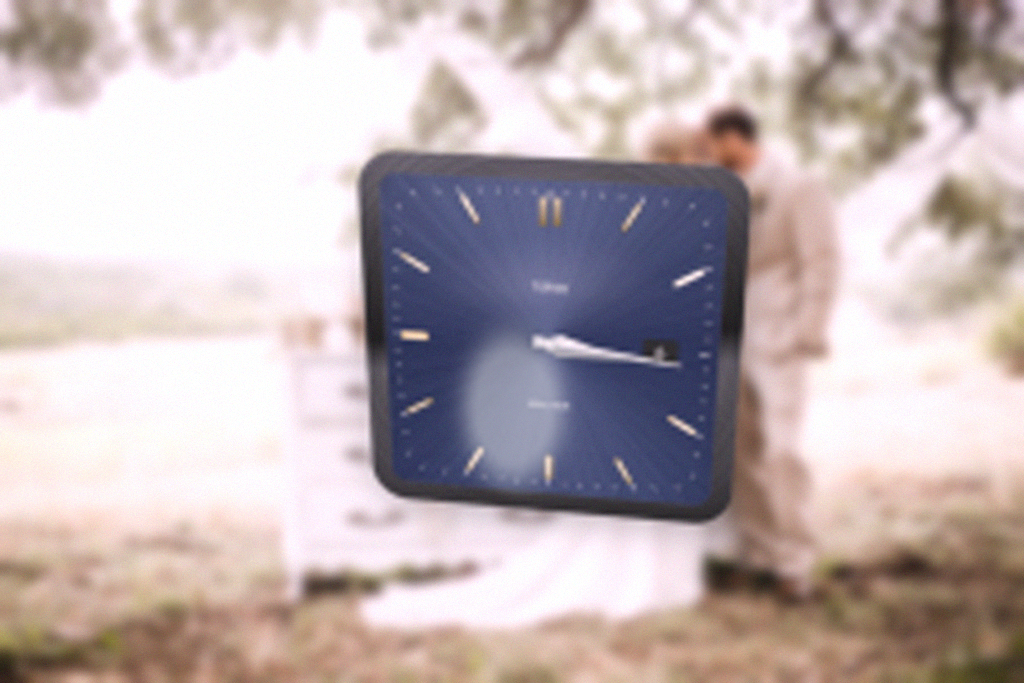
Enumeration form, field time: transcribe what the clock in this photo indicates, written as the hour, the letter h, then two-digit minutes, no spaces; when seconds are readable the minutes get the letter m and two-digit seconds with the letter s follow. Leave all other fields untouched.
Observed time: 3h16
